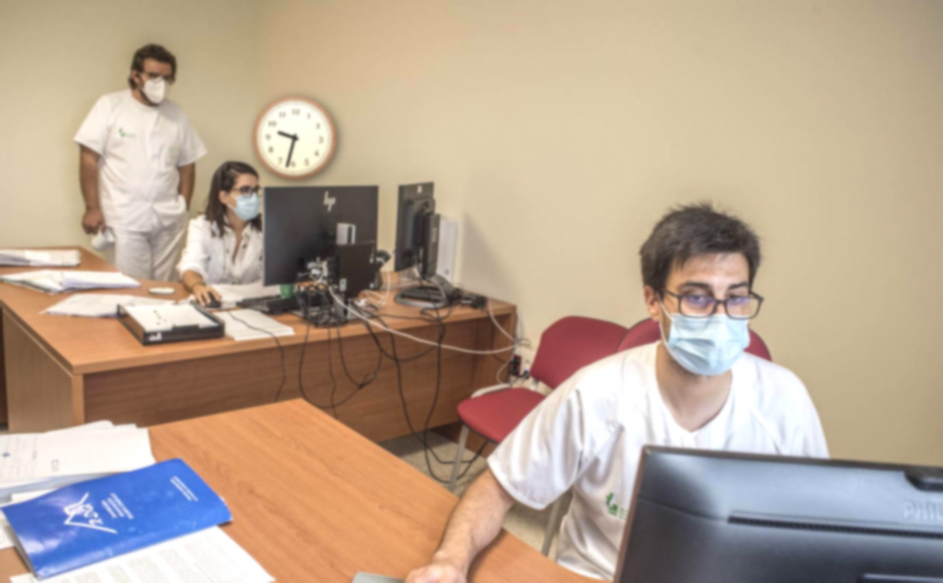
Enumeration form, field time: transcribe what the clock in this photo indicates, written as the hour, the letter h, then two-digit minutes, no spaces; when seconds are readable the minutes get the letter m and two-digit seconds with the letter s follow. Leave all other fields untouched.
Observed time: 9h32
